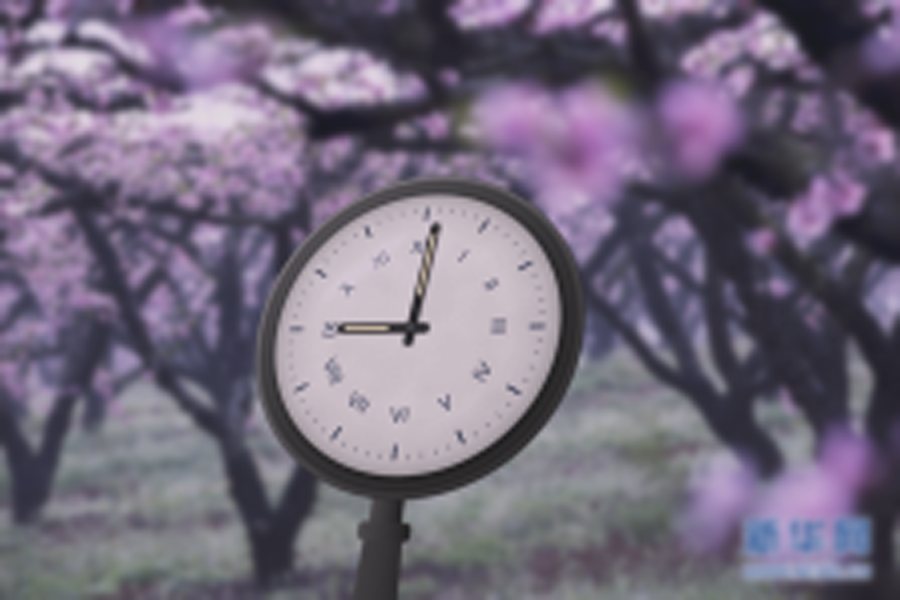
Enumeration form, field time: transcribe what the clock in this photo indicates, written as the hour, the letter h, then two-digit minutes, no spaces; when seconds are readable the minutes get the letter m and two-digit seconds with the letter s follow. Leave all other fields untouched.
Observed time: 9h01
